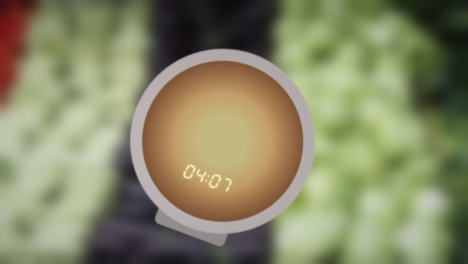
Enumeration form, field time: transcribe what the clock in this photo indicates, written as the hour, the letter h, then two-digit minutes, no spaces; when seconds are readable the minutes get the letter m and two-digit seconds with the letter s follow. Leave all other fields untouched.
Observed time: 4h07
